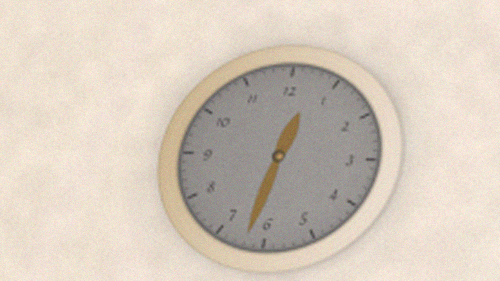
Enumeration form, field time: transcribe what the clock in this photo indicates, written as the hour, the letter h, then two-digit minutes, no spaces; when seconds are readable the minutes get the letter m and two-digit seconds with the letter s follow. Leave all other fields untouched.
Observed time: 12h32
